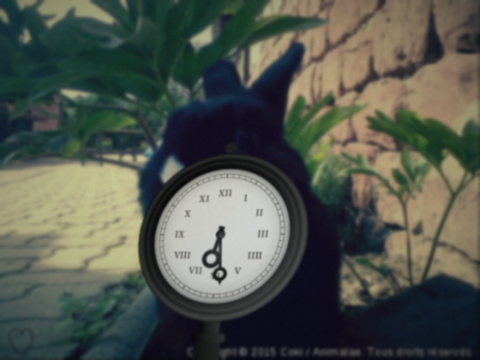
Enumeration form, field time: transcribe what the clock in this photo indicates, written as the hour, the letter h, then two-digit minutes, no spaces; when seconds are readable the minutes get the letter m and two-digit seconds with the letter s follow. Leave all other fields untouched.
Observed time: 6h29
